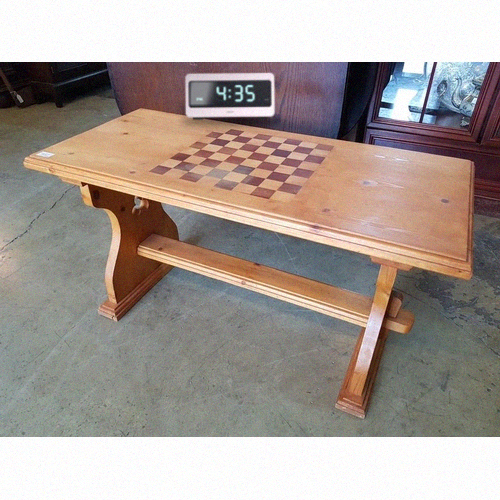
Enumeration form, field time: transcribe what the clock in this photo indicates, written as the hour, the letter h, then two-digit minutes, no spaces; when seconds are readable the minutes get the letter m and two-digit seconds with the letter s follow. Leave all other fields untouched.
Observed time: 4h35
